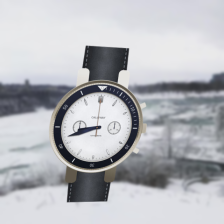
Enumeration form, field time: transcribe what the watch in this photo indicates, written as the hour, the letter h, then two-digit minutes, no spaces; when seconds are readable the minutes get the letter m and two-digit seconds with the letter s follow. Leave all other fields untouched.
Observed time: 8h42
